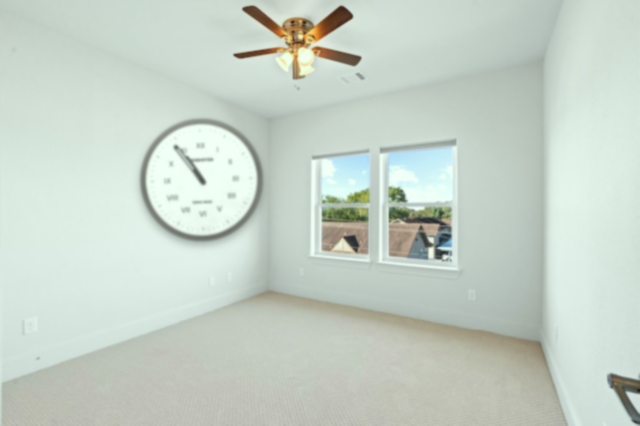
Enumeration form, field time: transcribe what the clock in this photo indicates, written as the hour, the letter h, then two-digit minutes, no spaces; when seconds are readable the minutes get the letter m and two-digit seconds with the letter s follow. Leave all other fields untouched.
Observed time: 10h54
